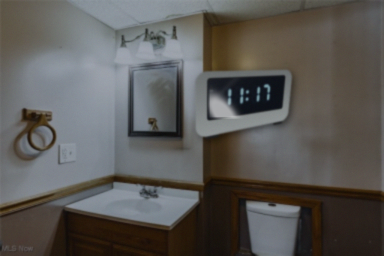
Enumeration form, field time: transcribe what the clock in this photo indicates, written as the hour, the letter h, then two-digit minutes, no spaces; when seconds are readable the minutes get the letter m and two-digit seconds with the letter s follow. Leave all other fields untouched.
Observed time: 11h17
